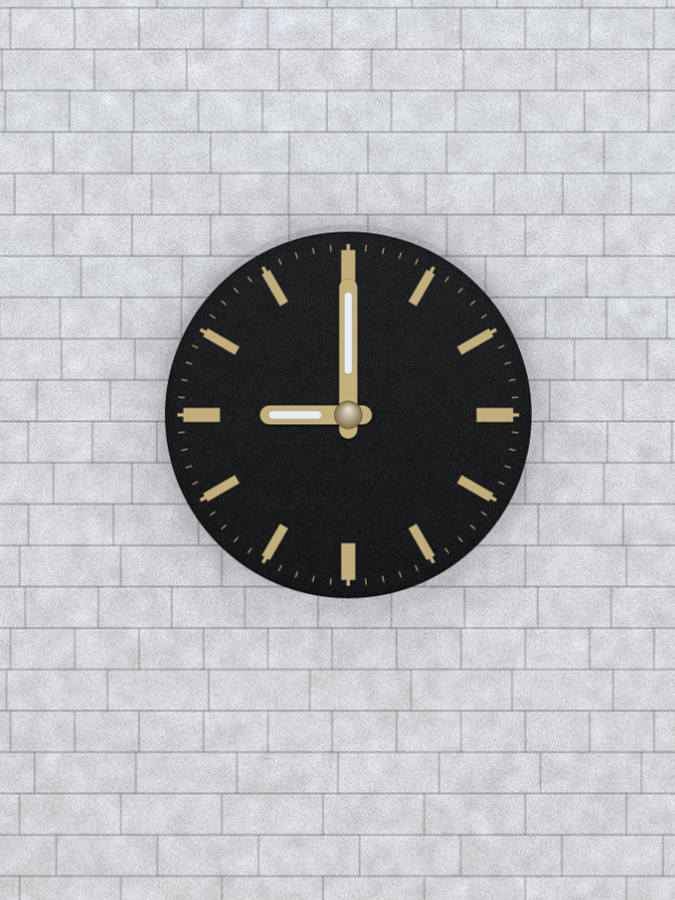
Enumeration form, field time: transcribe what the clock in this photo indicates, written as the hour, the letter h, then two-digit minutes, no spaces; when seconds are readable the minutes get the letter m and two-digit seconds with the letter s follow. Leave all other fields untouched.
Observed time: 9h00
